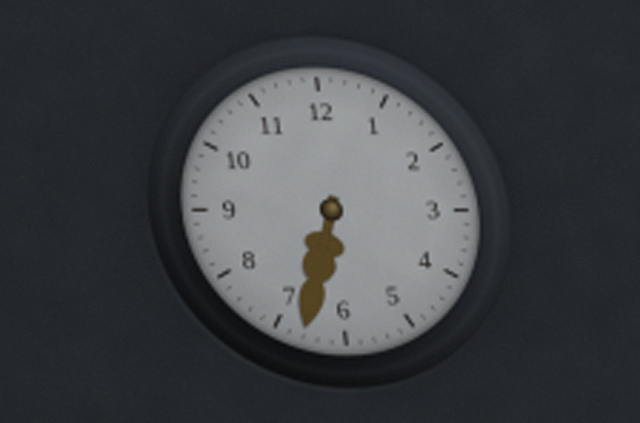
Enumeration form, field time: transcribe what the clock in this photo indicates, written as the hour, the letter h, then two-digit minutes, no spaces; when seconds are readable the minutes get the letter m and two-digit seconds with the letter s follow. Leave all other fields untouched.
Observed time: 6h33
